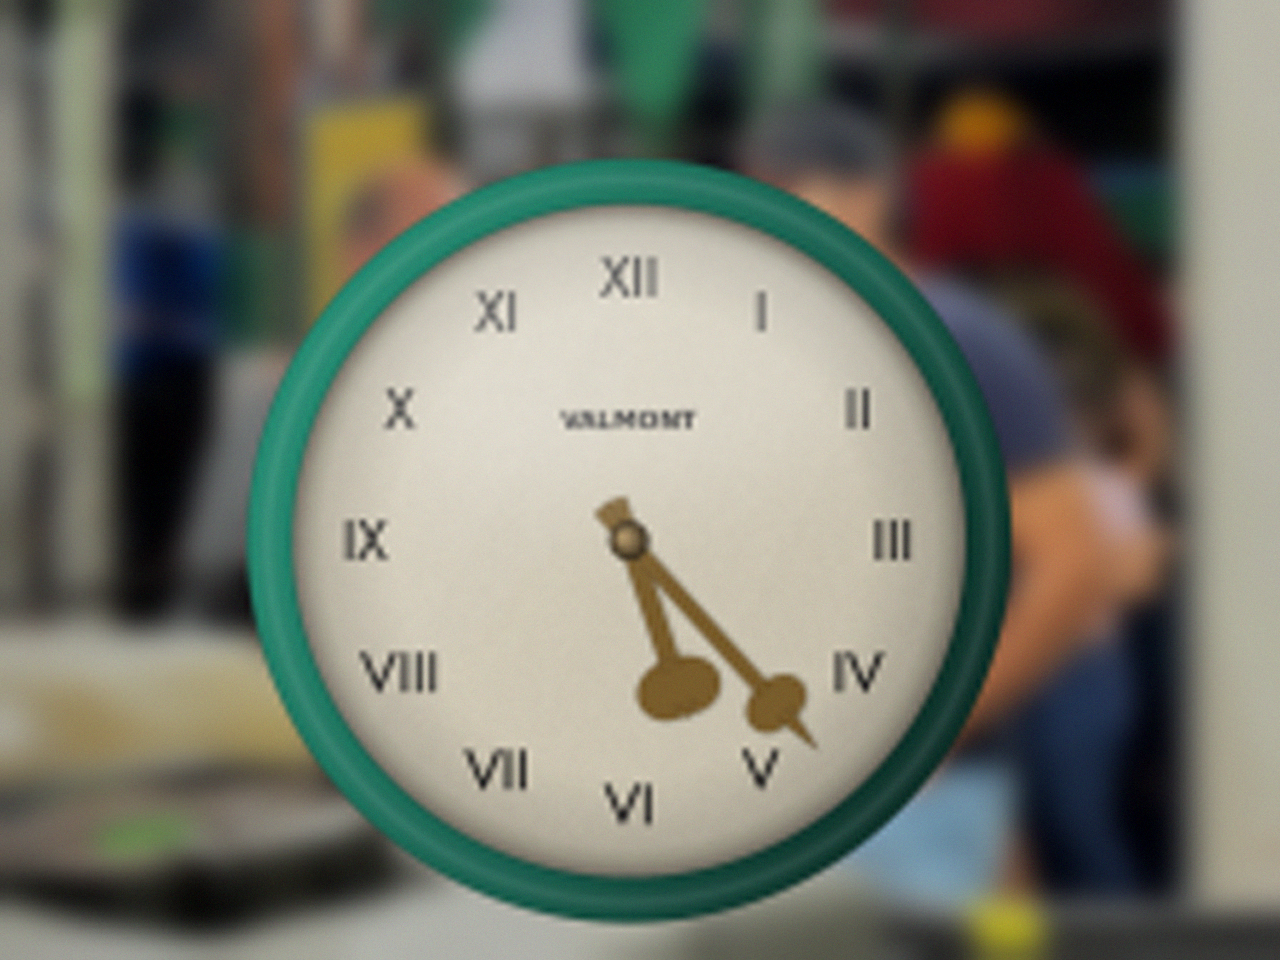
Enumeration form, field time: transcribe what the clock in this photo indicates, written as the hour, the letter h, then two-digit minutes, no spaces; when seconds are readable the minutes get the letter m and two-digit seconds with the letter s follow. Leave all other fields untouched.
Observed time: 5h23
